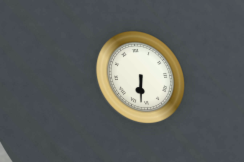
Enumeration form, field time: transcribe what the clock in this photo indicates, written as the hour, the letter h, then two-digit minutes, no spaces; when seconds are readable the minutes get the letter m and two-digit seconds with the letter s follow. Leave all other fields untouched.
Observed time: 6h32
